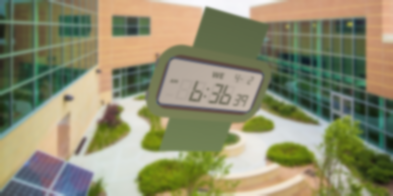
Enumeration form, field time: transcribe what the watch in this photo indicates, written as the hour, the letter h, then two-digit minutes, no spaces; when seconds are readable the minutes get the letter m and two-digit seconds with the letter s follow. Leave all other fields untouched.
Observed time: 6h36m39s
